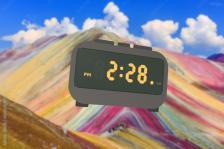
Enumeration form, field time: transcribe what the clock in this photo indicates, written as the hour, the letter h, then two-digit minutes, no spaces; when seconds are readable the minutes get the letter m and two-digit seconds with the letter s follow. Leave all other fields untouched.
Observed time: 2h28
